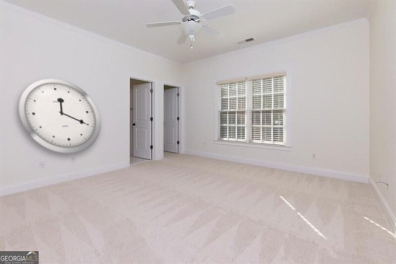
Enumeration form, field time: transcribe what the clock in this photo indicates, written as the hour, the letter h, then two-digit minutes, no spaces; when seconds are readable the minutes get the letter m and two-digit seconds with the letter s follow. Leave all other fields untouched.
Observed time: 12h20
